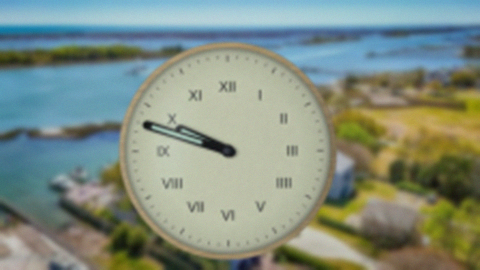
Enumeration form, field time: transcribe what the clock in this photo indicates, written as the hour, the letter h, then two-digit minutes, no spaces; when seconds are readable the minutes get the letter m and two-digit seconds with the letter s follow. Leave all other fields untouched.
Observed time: 9h48
